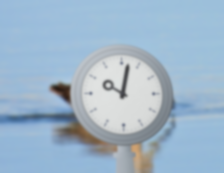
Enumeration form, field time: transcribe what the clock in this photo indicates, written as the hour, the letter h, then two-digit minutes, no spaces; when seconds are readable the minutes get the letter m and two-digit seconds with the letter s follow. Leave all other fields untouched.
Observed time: 10h02
